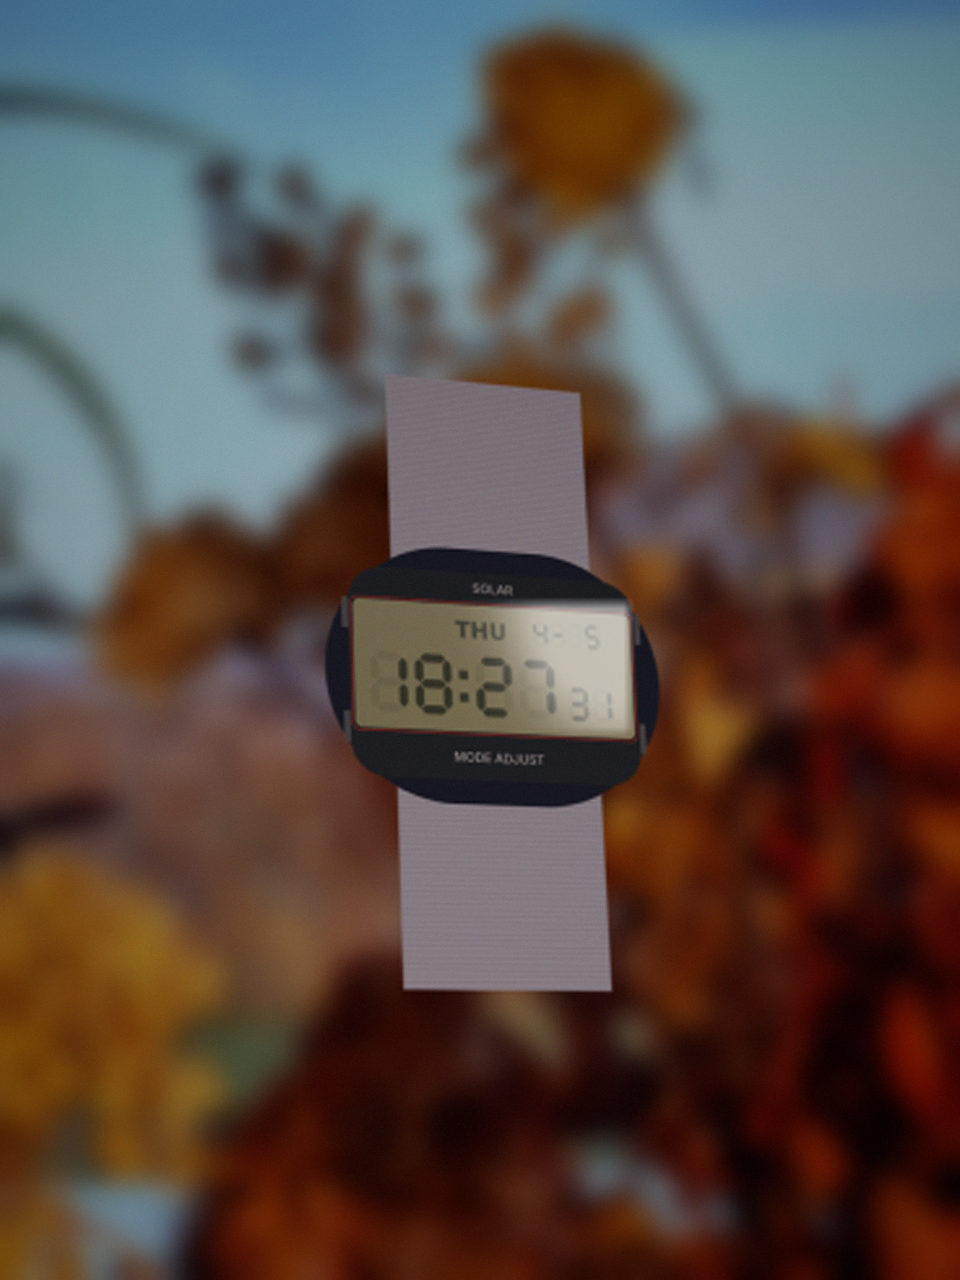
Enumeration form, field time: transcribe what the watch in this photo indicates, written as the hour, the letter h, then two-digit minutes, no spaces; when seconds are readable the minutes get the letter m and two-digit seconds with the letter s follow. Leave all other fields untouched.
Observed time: 18h27m31s
